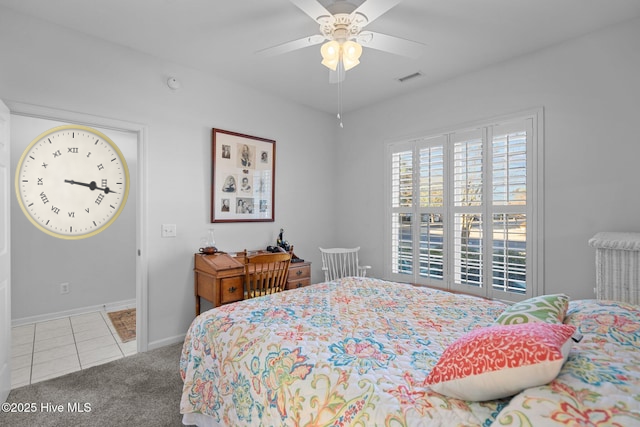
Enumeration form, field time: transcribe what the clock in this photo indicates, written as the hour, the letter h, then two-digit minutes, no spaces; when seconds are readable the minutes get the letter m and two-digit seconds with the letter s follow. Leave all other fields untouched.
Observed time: 3h17
